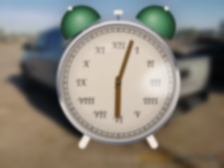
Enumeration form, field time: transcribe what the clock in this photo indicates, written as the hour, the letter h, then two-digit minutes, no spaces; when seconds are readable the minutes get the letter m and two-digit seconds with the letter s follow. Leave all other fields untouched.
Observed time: 6h03
